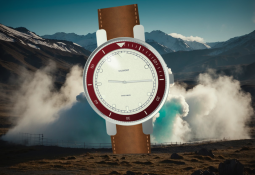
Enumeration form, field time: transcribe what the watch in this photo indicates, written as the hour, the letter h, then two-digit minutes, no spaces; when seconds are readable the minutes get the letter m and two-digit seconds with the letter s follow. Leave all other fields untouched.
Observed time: 9h15
